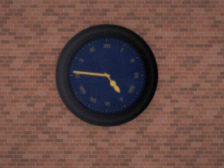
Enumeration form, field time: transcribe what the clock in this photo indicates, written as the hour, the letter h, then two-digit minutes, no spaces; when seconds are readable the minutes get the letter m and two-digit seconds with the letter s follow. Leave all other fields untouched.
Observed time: 4h46
